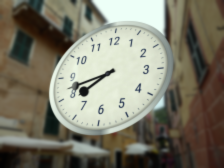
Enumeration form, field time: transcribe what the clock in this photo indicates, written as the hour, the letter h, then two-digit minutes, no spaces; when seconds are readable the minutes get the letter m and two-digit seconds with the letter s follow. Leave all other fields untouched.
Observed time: 7h42
